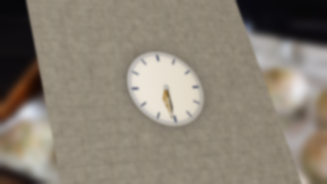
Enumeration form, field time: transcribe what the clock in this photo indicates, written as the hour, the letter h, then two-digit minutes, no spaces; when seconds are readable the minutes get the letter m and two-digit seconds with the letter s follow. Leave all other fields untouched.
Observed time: 6h31
